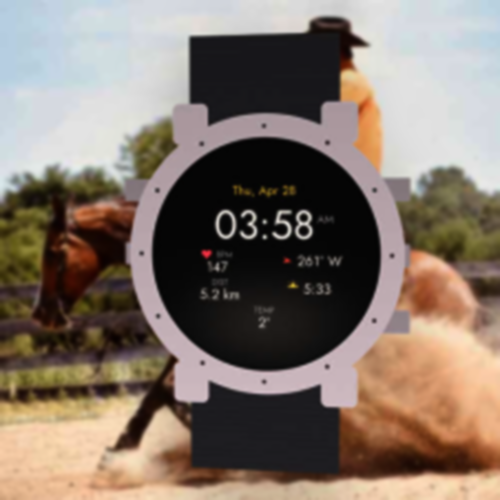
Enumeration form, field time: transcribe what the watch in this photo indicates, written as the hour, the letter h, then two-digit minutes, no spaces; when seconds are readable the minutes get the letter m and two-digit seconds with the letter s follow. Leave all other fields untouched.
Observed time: 3h58
